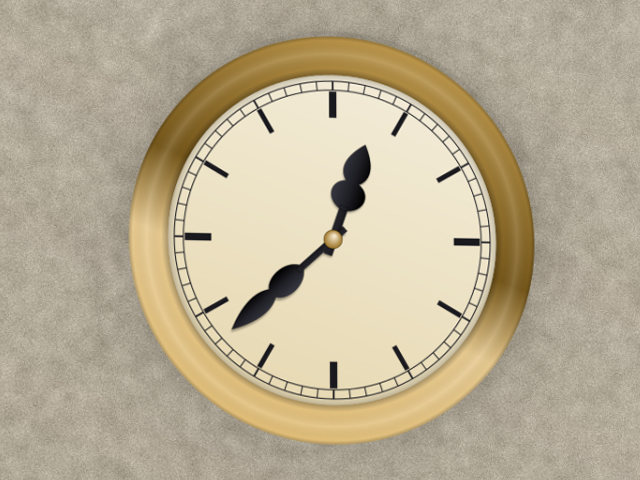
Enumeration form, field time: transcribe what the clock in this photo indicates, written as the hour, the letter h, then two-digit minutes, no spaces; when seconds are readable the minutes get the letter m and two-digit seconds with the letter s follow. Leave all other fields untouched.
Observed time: 12h38
